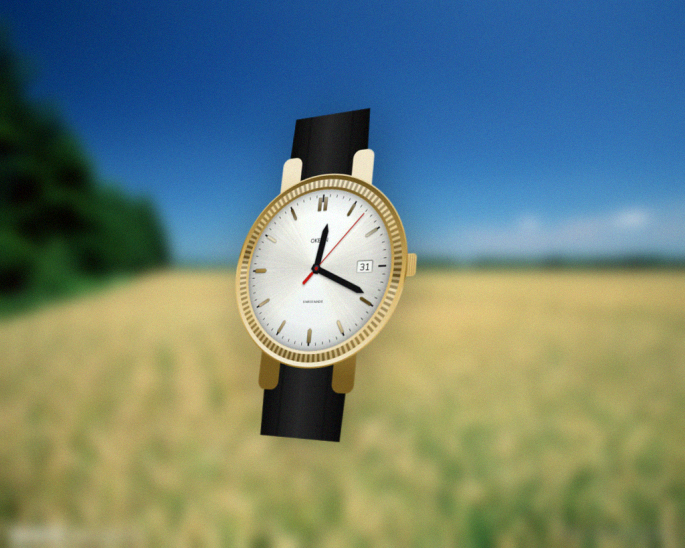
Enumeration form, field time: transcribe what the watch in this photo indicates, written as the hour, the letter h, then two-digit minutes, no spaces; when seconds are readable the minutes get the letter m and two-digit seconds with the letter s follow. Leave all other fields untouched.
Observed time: 12h19m07s
